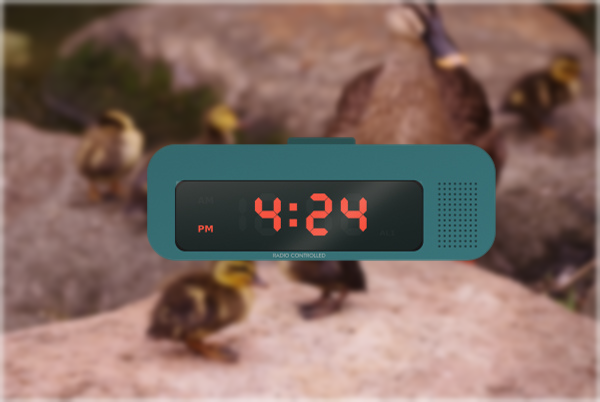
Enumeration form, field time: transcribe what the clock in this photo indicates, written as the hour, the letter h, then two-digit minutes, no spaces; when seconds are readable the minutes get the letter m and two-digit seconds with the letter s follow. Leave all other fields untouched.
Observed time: 4h24
